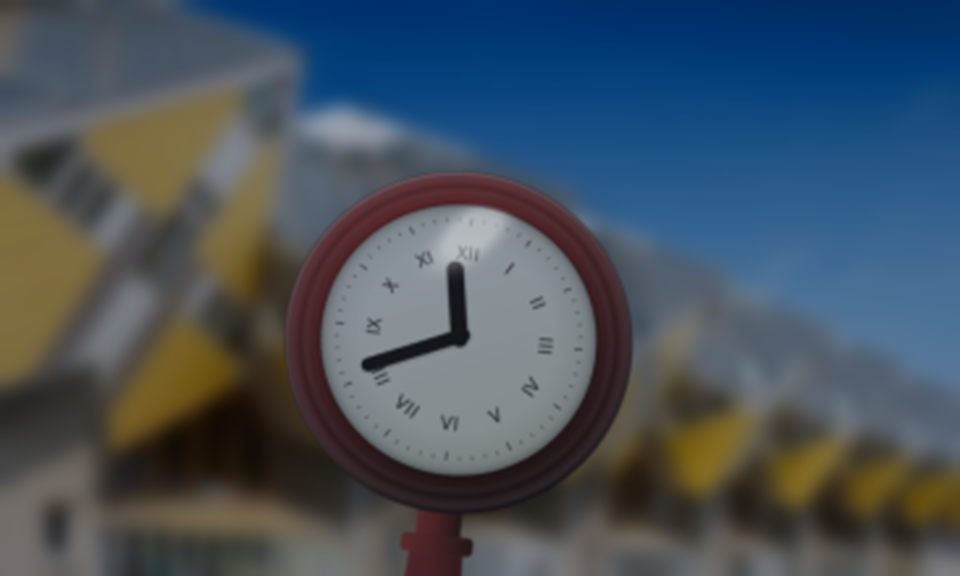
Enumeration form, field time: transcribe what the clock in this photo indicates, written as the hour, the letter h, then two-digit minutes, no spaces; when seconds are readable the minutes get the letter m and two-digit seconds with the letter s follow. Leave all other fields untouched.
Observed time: 11h41
